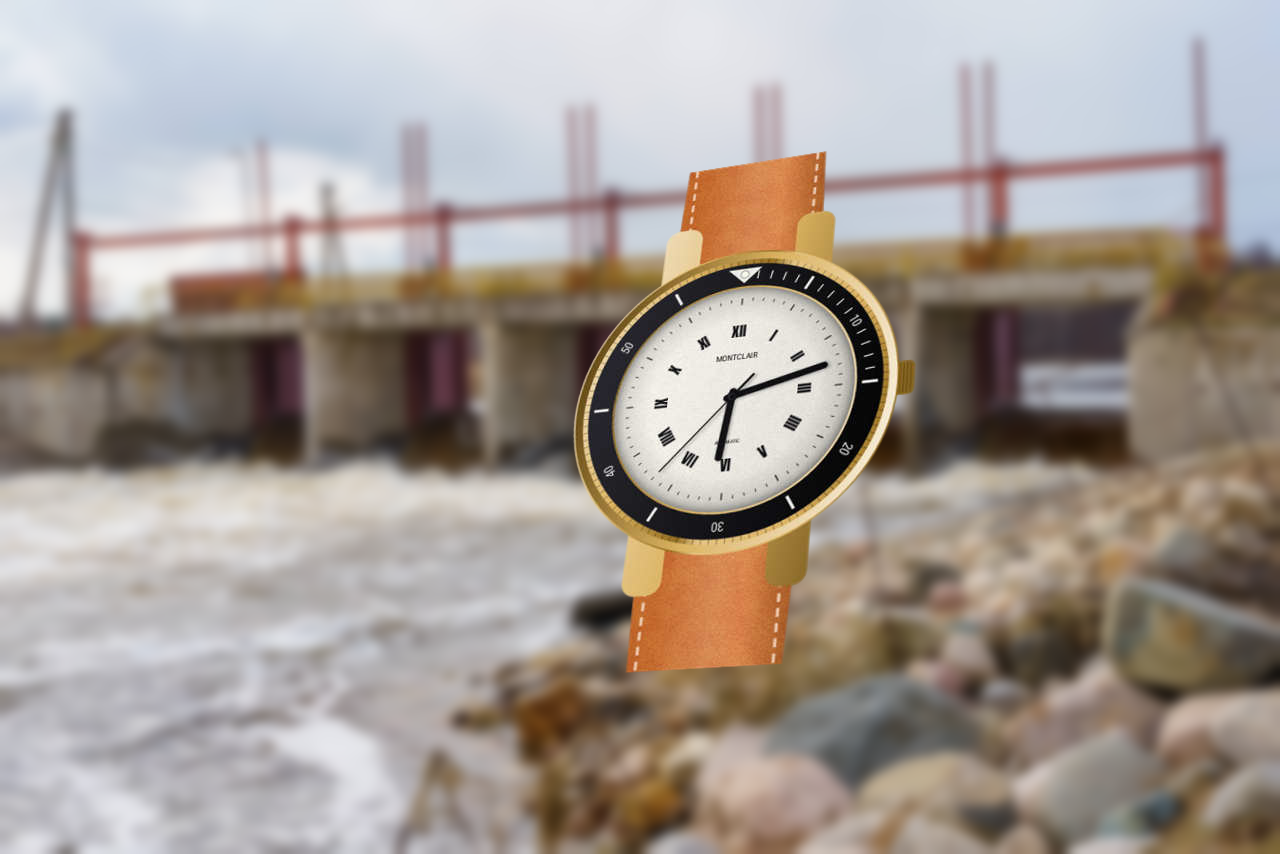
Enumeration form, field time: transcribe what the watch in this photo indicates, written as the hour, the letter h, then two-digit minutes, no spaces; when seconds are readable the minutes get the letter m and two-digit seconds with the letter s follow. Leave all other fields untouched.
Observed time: 6h12m37s
